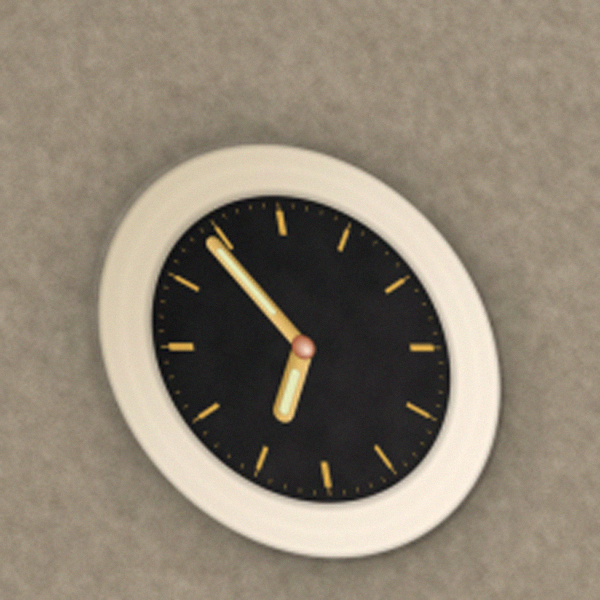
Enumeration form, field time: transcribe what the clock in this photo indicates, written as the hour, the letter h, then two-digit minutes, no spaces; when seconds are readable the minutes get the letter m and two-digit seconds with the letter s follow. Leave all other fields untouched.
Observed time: 6h54
